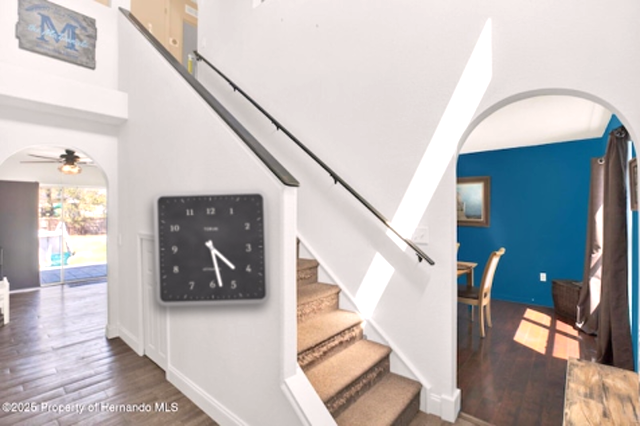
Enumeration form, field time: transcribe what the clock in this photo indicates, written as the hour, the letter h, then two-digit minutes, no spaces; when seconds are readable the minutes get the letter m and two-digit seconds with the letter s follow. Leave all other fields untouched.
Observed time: 4h28
